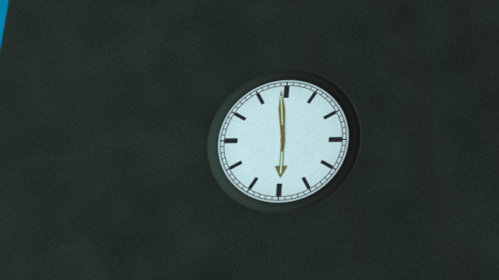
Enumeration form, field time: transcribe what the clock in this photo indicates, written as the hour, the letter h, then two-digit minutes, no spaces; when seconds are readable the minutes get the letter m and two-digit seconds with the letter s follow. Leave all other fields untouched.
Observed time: 5h59
